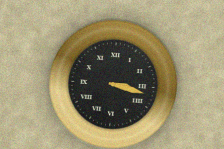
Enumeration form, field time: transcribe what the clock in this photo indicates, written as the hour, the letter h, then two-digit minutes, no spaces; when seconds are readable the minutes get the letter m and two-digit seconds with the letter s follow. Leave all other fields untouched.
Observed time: 3h17
